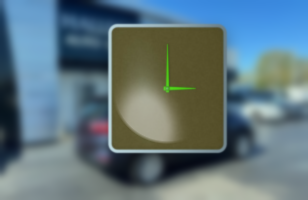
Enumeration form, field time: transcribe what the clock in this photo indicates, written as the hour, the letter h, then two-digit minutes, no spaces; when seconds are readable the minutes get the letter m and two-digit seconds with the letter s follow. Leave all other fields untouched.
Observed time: 3h00
